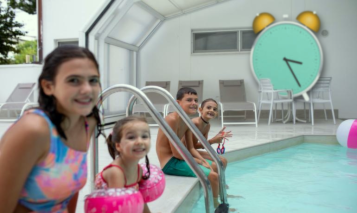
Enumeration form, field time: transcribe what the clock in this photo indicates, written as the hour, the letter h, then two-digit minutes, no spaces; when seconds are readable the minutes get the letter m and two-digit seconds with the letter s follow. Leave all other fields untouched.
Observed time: 3h25
